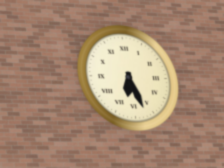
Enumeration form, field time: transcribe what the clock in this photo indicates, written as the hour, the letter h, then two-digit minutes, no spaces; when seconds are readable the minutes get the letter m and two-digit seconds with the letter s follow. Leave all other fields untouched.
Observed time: 6h27
